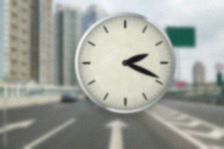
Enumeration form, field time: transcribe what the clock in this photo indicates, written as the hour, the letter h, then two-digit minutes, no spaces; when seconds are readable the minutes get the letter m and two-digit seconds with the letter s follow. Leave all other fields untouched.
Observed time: 2h19
